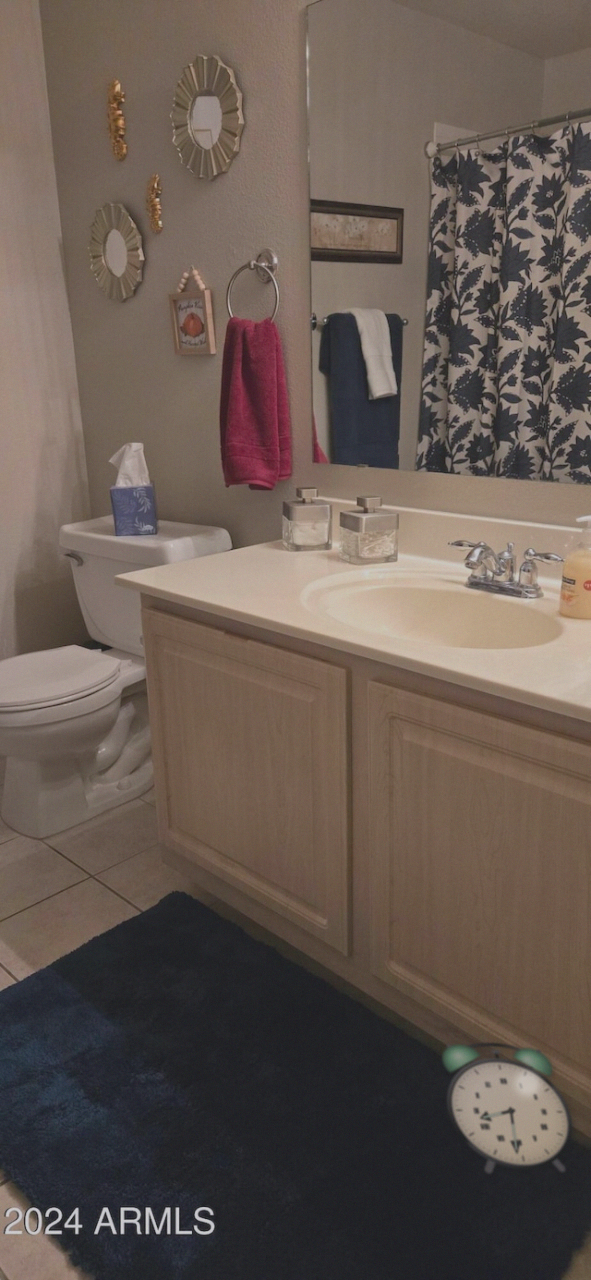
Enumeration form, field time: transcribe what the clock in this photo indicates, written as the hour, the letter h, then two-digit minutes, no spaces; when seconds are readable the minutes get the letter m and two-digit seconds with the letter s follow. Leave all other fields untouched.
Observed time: 8h31
